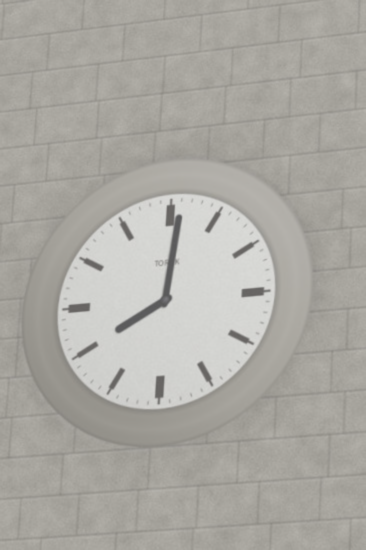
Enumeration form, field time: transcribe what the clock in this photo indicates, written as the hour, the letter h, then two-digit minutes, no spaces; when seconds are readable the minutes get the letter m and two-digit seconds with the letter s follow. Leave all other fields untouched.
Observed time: 8h01
